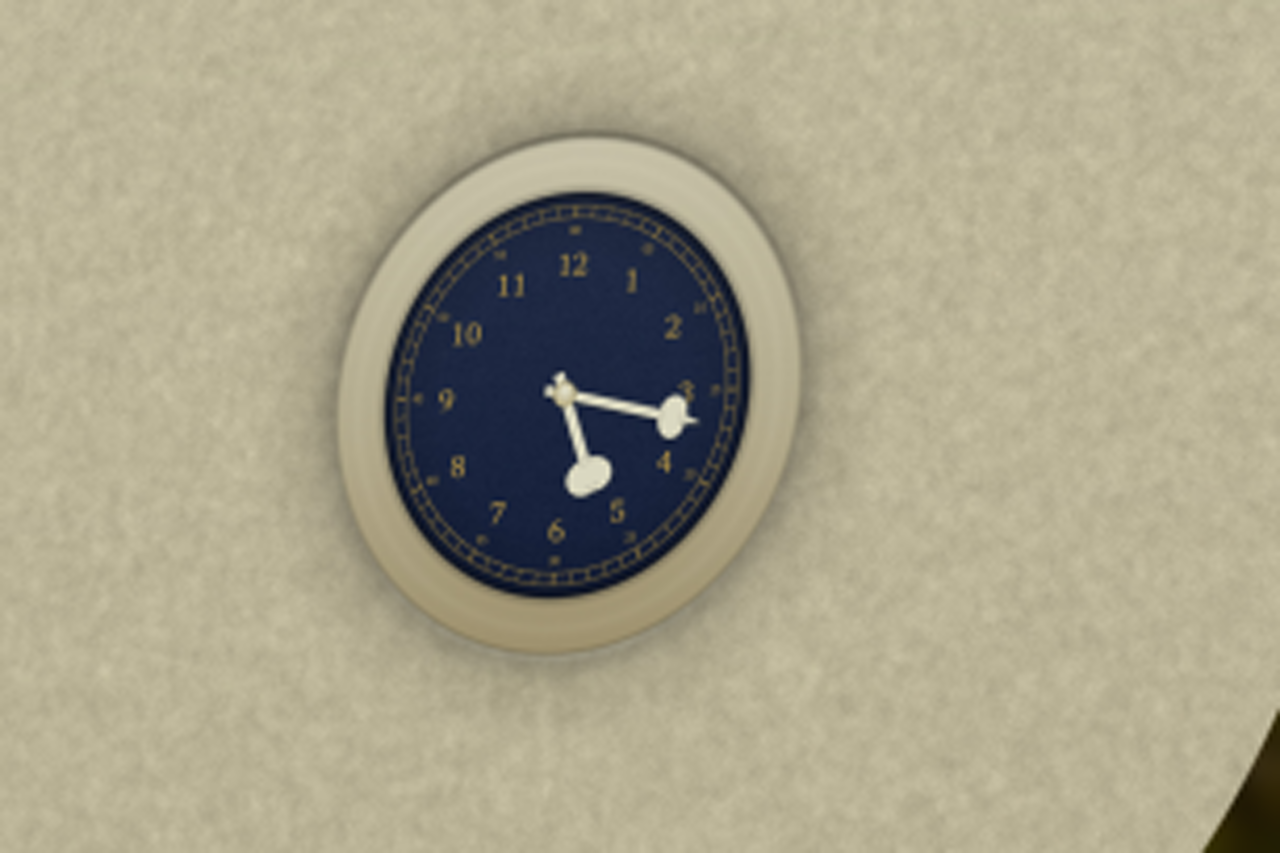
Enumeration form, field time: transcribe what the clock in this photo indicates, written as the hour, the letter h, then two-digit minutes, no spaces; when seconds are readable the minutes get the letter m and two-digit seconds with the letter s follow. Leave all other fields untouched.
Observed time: 5h17
